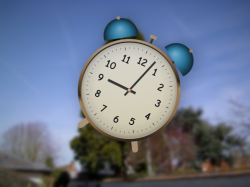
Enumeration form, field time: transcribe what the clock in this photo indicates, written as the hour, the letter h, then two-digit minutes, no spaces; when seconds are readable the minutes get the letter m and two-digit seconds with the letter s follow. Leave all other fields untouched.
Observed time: 9h03
